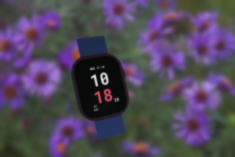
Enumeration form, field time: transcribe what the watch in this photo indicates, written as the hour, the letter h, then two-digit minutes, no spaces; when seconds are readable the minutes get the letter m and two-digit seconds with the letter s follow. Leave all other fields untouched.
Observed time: 10h18
